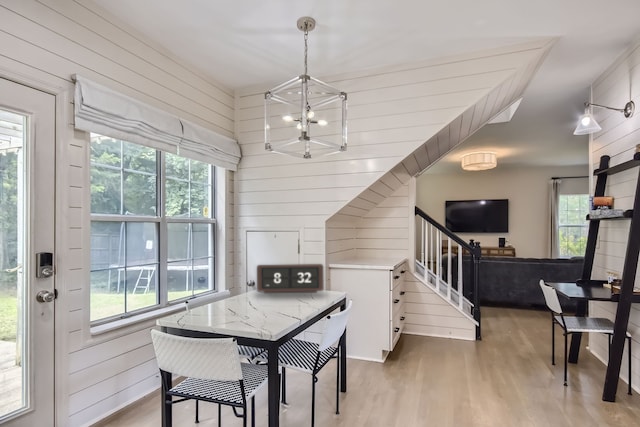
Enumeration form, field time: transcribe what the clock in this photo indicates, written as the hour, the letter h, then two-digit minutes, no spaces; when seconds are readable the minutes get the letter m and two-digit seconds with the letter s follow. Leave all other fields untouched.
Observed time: 8h32
